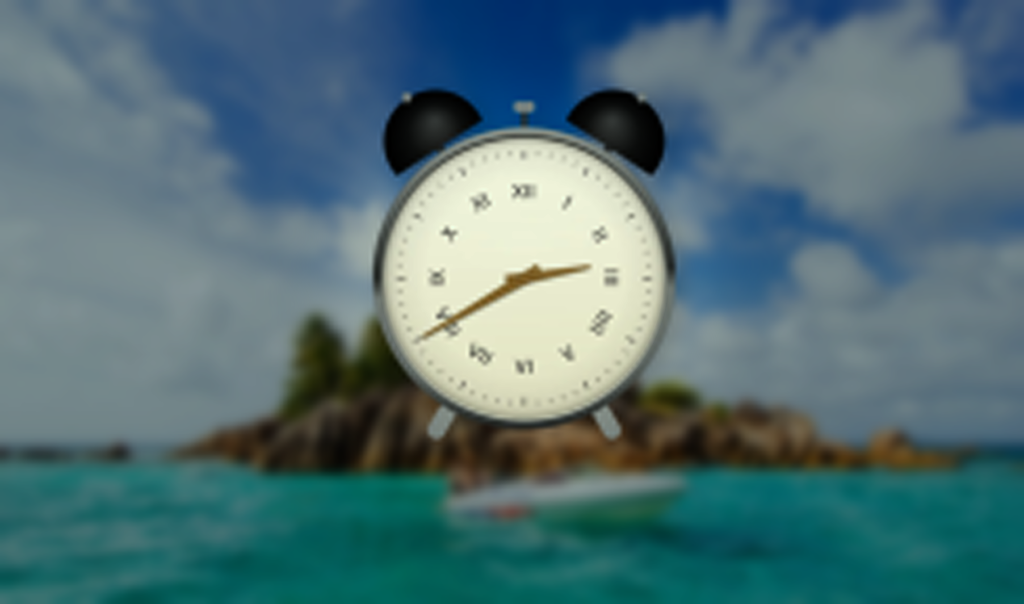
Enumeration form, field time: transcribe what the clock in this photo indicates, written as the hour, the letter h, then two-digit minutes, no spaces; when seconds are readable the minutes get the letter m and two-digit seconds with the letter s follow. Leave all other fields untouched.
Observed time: 2h40
